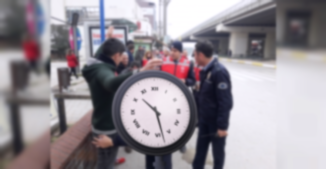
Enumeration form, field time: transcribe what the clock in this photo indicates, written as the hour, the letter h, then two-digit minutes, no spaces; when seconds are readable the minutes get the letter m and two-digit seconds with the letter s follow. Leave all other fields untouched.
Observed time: 10h28
